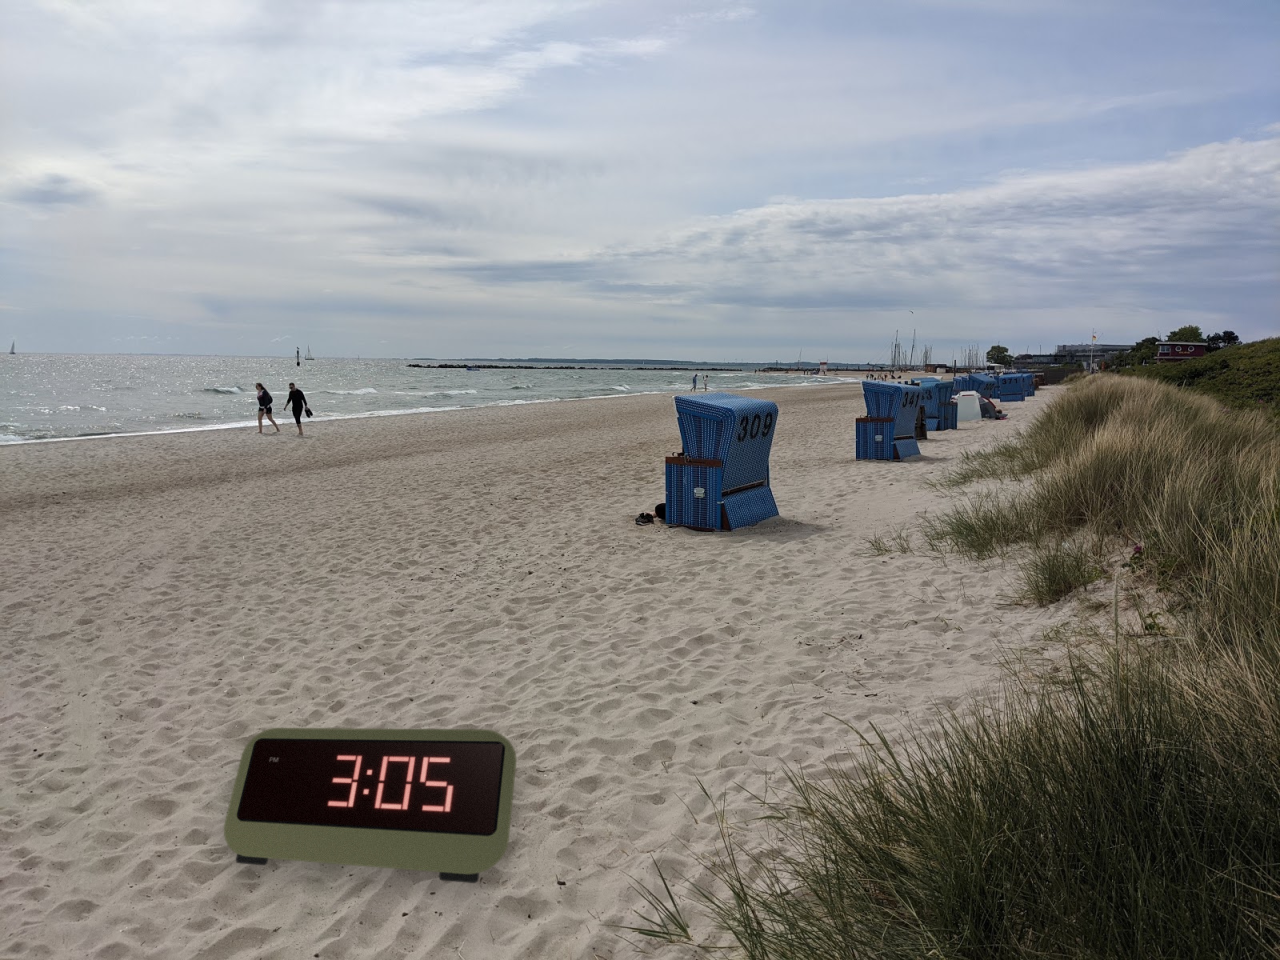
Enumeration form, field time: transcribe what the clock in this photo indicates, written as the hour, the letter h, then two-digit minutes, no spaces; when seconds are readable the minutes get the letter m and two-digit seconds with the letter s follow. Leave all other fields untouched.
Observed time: 3h05
